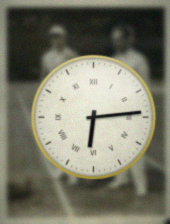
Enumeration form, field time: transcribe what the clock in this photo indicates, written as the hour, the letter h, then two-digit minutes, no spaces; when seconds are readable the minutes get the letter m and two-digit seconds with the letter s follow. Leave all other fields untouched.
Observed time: 6h14
